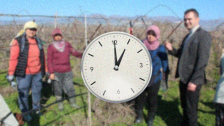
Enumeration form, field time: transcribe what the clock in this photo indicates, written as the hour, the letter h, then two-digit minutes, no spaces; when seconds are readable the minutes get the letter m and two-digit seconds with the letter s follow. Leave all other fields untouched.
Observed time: 1h00
